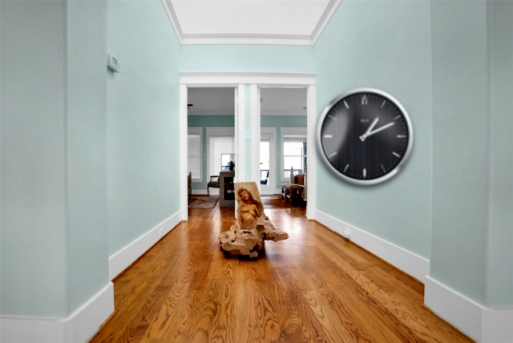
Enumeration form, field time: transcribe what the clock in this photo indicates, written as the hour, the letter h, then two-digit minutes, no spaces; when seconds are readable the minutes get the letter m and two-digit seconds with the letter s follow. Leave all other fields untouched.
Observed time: 1h11
